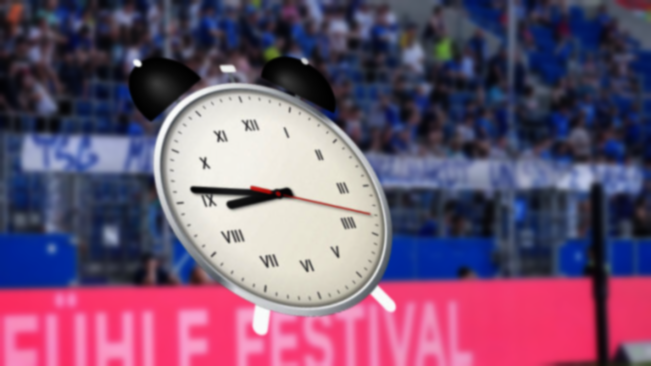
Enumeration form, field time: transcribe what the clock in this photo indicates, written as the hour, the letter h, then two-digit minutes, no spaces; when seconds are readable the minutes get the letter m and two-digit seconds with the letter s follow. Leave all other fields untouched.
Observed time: 8h46m18s
